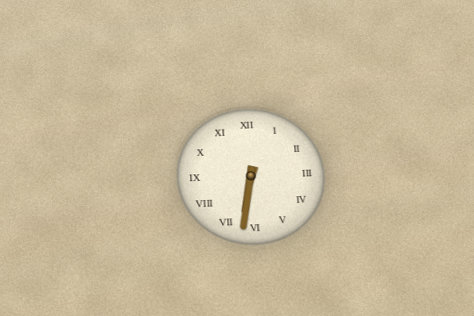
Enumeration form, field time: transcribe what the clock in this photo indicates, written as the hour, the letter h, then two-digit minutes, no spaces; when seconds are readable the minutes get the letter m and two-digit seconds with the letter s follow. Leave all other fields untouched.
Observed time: 6h32
